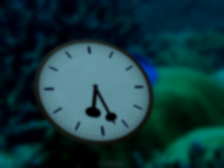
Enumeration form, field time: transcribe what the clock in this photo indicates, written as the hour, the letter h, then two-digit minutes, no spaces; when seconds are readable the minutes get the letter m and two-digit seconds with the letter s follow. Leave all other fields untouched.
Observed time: 6h27
